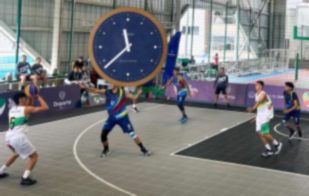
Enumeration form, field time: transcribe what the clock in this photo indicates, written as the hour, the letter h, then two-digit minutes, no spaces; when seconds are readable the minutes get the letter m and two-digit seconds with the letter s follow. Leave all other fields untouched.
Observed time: 11h38
